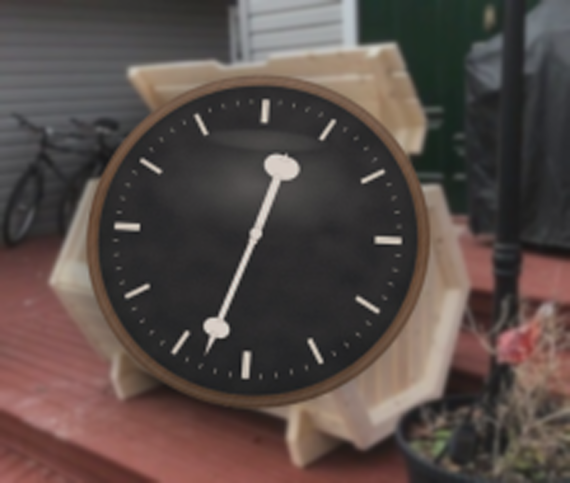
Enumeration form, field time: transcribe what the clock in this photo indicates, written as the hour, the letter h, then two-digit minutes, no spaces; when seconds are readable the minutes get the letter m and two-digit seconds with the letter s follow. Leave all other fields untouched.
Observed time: 12h33
